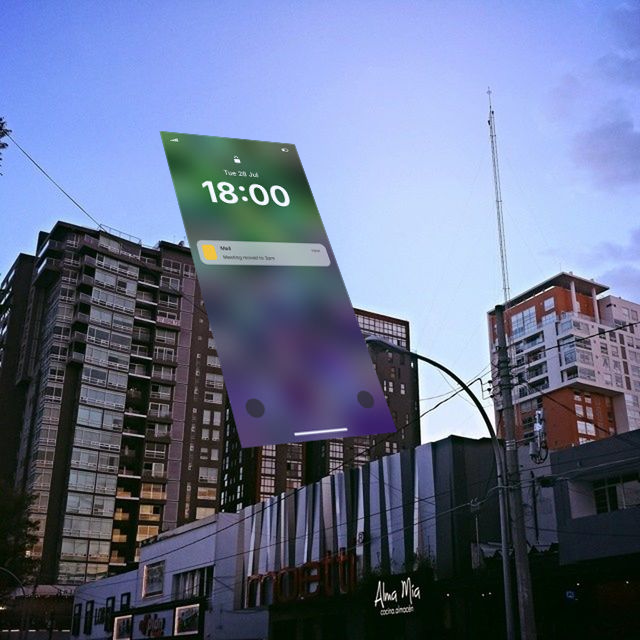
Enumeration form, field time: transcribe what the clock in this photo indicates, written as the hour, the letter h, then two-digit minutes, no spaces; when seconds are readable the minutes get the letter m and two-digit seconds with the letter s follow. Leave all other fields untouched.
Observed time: 18h00
